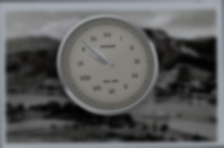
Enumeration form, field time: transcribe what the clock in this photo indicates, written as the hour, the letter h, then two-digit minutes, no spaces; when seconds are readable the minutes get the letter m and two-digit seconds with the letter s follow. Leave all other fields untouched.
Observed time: 9h52
